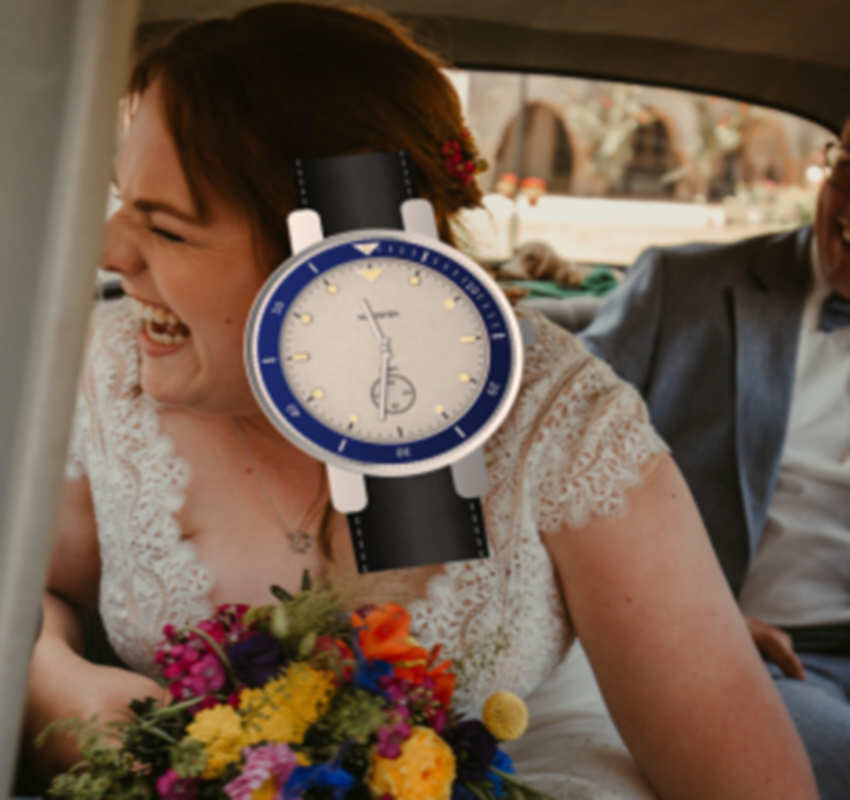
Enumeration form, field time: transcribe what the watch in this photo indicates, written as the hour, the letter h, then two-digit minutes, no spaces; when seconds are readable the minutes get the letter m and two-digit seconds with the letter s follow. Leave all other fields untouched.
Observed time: 11h32
